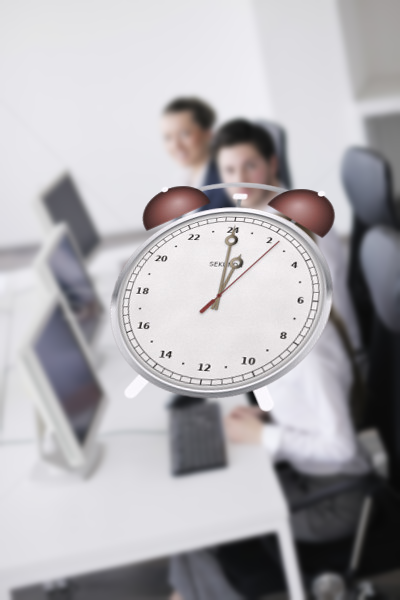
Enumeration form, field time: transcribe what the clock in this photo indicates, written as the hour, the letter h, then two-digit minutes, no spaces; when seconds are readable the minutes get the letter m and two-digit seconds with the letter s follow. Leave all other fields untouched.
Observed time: 1h00m06s
